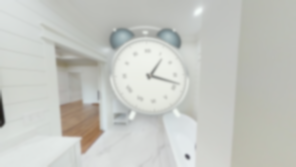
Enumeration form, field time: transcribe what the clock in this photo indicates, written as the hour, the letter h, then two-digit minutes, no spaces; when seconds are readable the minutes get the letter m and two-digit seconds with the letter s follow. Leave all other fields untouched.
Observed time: 1h18
